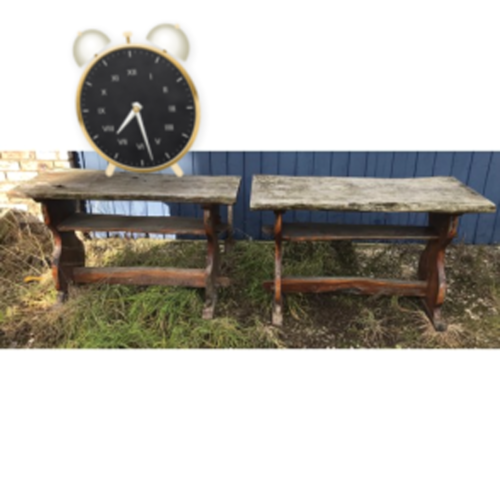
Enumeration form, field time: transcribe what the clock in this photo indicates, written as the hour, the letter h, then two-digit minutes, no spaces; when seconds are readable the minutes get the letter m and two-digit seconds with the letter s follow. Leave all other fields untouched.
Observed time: 7h28
